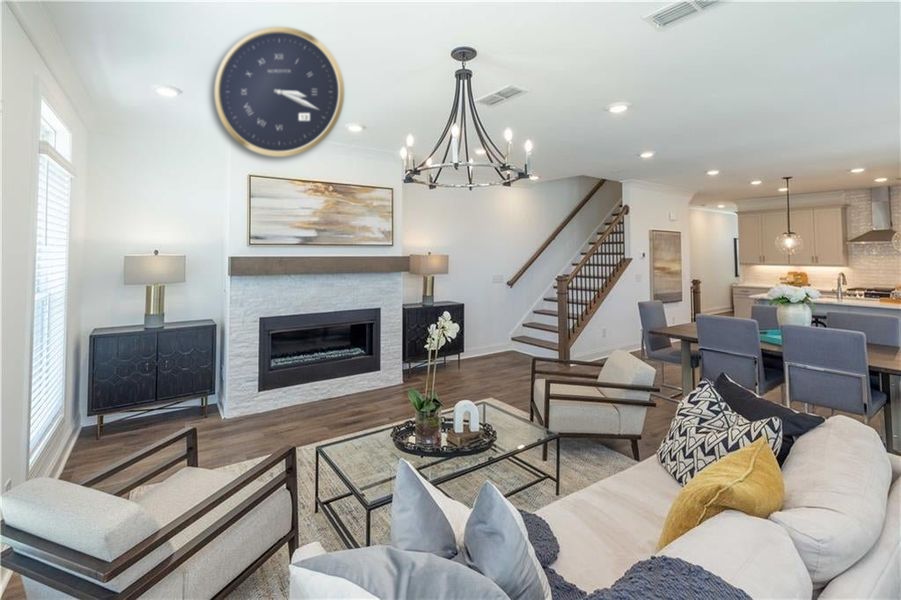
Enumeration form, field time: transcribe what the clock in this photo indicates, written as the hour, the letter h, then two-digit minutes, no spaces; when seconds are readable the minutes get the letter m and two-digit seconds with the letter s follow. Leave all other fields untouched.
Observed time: 3h19
